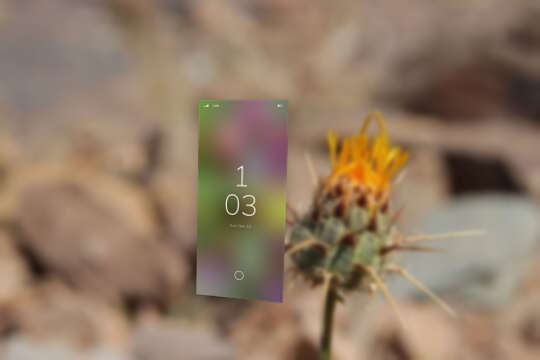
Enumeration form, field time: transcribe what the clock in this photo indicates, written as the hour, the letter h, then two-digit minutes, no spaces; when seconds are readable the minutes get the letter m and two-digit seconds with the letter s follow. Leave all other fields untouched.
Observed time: 1h03
